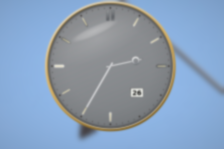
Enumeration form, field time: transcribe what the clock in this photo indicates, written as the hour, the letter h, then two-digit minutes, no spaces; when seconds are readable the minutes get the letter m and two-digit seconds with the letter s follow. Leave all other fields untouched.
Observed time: 2h35
